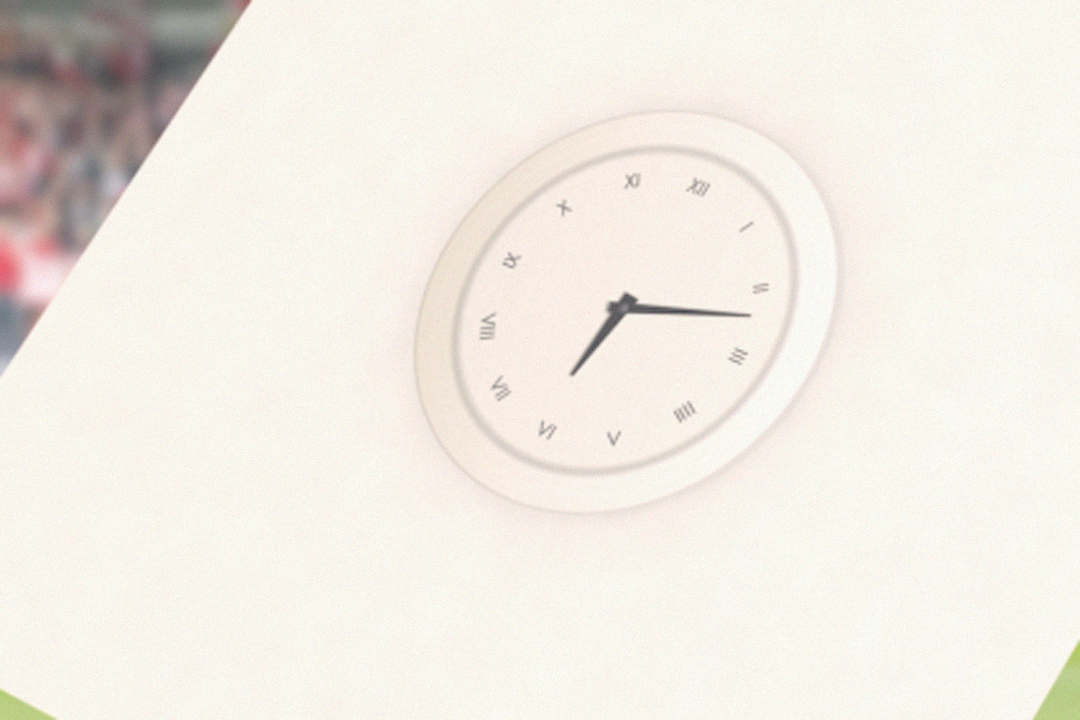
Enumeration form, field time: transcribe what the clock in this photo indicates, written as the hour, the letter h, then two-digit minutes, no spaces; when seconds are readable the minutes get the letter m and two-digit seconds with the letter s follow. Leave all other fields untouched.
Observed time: 6h12
